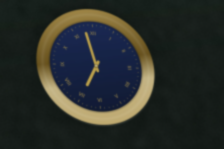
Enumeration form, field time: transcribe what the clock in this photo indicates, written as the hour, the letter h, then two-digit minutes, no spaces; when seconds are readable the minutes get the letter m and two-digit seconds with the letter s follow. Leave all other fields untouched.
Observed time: 6h58
